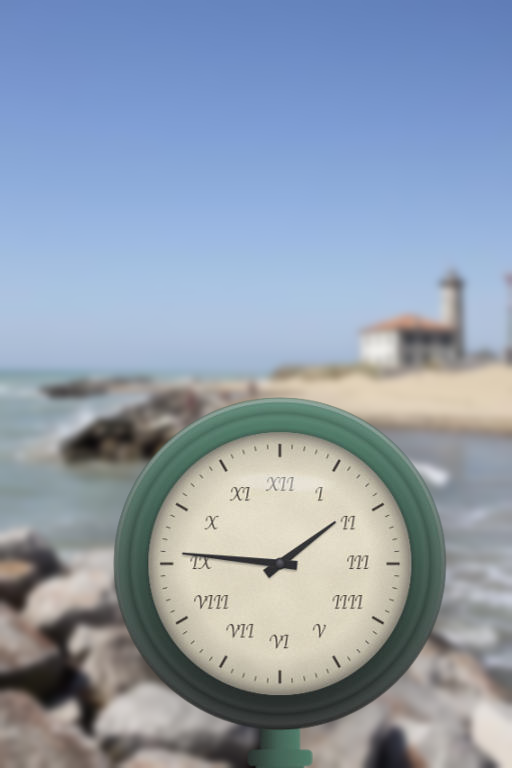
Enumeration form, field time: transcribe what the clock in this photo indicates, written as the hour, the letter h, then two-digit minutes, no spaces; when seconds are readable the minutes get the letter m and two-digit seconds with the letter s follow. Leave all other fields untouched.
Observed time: 1h46
